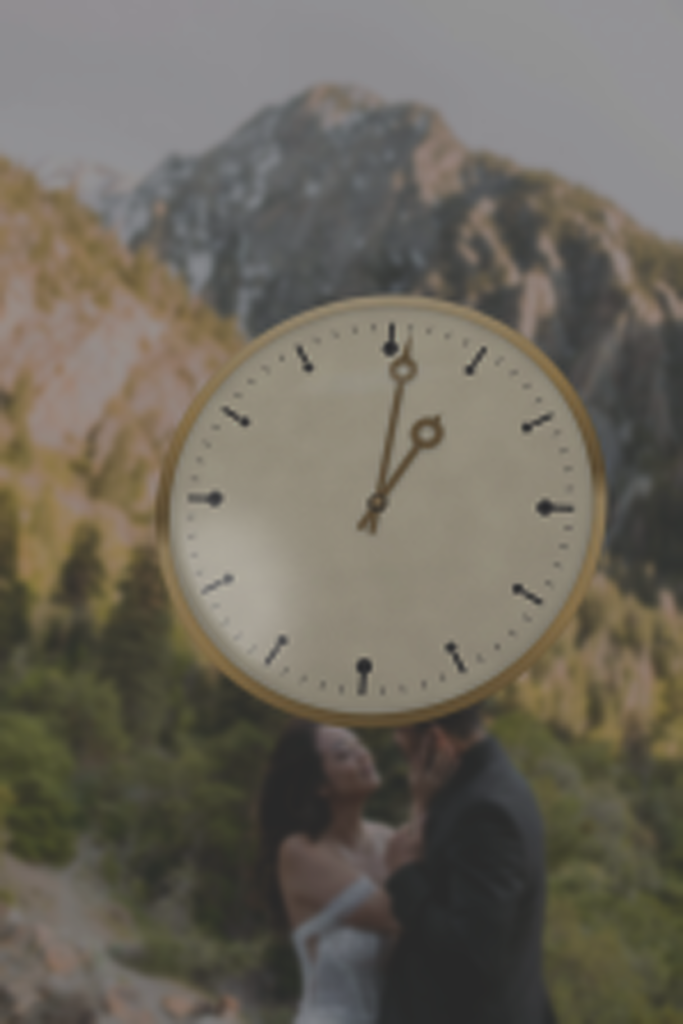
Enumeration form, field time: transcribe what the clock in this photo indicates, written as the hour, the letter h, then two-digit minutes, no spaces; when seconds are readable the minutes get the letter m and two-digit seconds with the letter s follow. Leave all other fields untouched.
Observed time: 1h01
